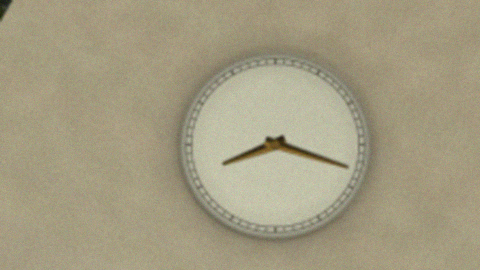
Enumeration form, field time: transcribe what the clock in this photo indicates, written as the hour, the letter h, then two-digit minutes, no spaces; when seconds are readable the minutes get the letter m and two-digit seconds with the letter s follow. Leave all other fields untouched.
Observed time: 8h18
